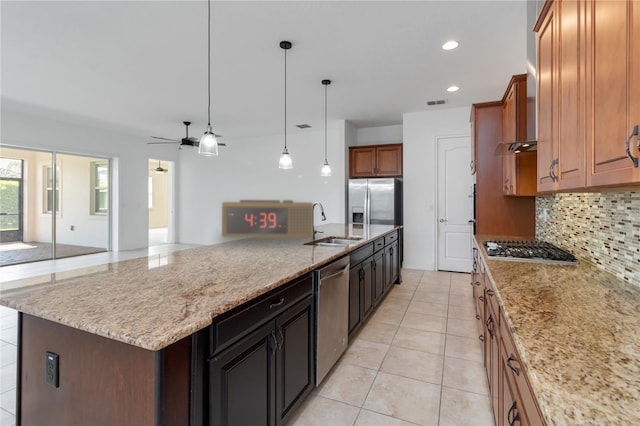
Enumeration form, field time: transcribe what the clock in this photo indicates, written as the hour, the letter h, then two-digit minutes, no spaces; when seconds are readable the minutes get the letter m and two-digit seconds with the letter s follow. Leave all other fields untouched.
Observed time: 4h39
